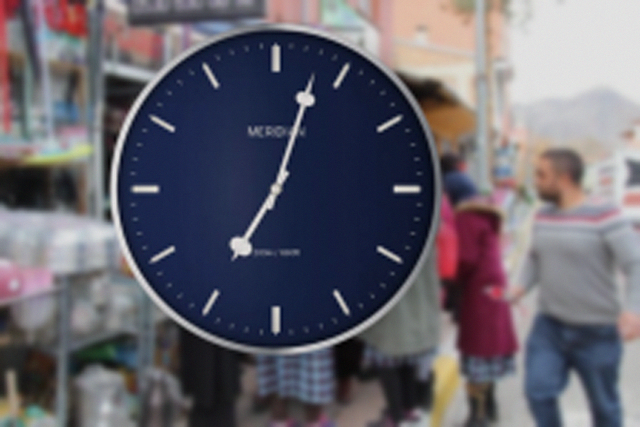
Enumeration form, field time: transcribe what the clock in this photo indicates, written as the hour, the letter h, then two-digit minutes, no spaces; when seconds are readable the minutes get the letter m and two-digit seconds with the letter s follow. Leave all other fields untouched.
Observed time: 7h03
